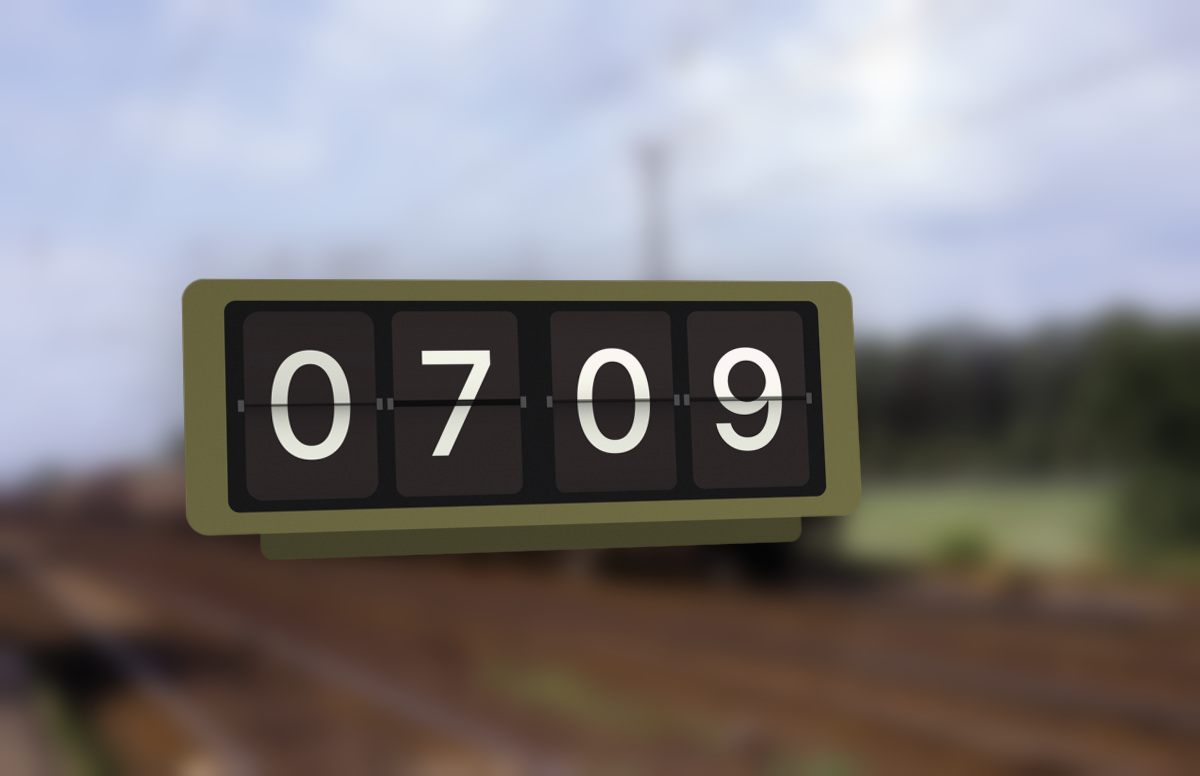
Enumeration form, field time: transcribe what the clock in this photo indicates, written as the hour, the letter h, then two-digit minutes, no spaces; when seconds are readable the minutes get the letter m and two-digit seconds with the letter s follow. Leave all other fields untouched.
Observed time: 7h09
